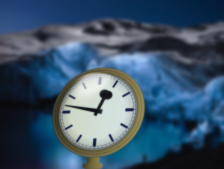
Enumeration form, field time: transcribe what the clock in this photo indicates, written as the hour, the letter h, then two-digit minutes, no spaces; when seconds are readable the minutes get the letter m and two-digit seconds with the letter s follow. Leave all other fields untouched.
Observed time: 12h47
